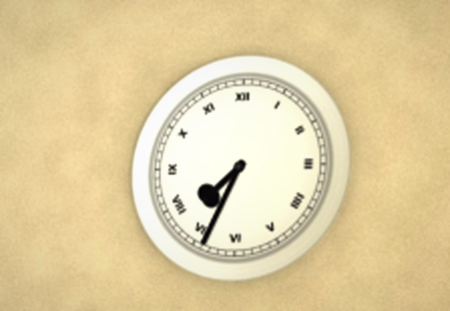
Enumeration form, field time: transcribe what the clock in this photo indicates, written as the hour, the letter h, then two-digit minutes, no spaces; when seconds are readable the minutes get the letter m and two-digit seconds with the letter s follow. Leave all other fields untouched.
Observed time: 7h34
